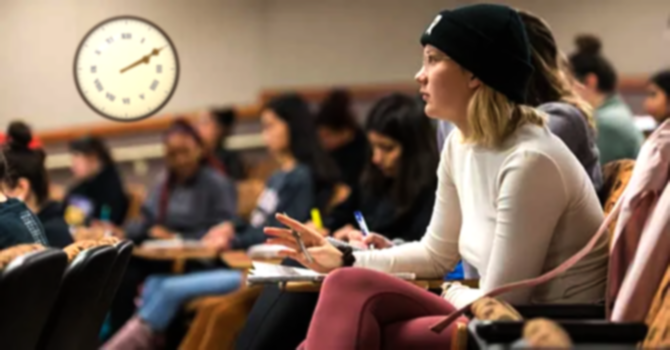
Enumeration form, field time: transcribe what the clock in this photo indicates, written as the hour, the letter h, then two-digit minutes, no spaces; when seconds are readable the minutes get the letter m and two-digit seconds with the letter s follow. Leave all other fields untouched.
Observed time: 2h10
